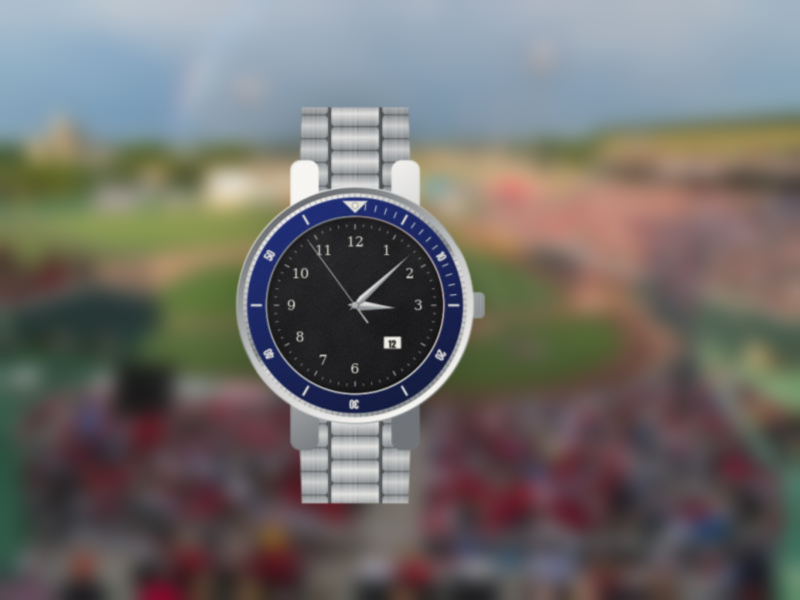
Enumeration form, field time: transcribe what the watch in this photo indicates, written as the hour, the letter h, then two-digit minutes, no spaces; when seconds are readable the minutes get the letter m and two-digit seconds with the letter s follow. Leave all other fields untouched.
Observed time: 3h07m54s
